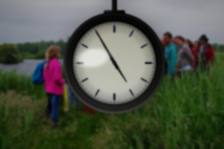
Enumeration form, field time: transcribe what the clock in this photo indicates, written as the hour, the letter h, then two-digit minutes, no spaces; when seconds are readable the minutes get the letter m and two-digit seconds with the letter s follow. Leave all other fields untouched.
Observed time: 4h55
